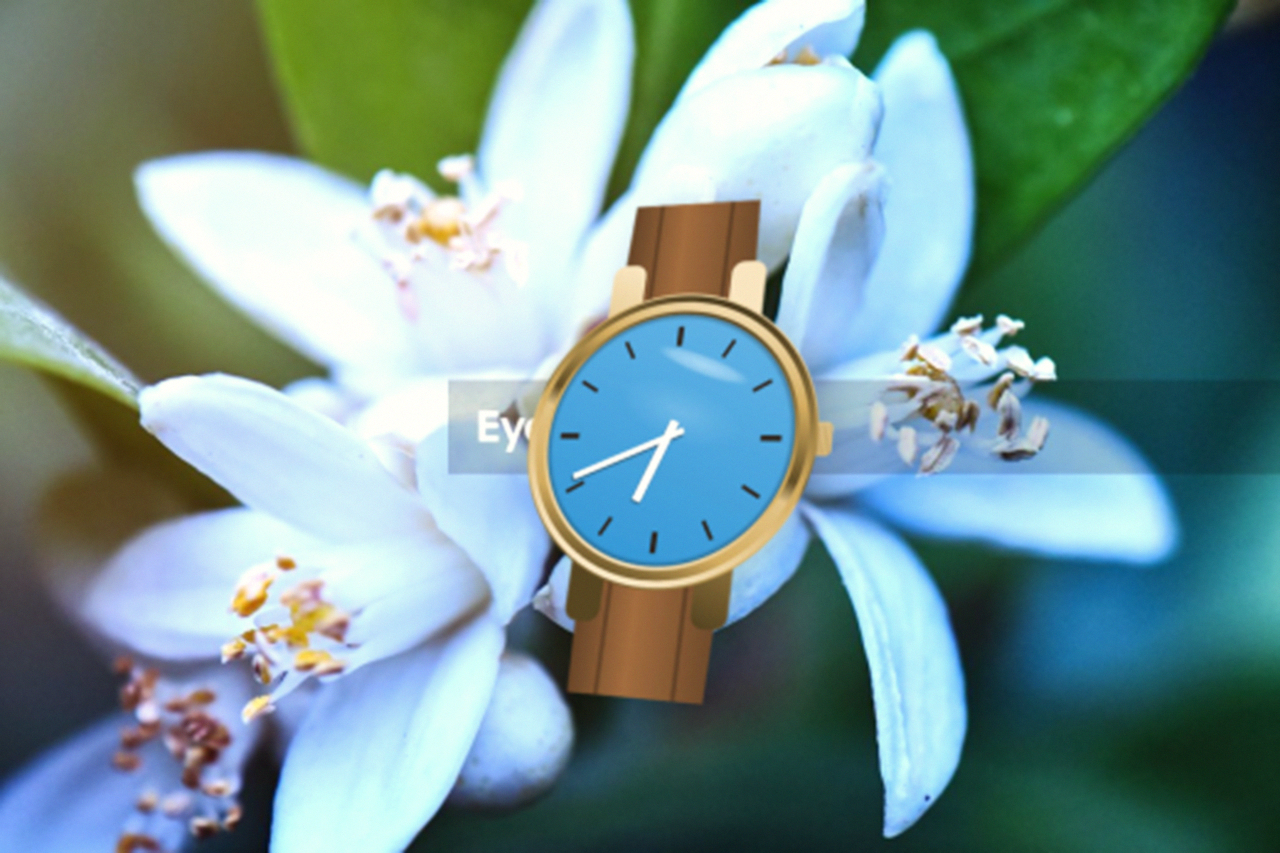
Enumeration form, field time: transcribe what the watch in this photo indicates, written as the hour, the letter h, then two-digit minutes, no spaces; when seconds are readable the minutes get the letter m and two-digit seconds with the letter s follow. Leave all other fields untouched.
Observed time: 6h41
